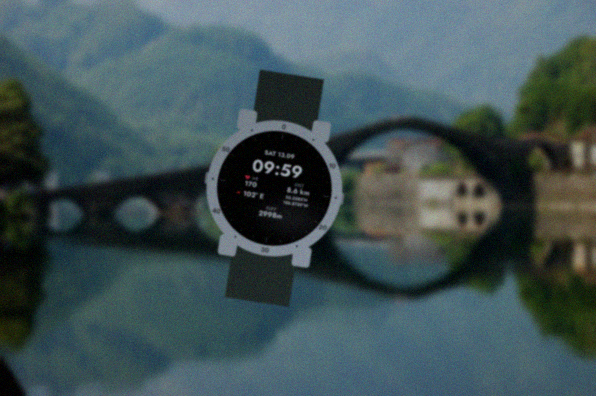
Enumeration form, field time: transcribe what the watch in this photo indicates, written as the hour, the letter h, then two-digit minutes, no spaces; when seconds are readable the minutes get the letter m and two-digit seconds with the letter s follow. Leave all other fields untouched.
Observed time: 9h59
